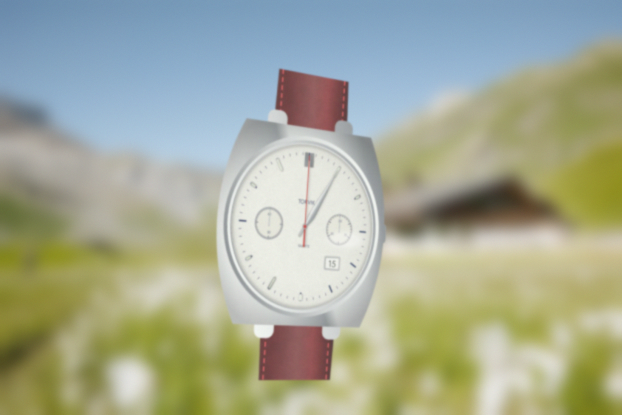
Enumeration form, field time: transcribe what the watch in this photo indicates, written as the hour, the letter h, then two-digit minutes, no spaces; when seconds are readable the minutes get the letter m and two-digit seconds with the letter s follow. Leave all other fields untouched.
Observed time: 1h05
